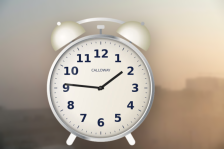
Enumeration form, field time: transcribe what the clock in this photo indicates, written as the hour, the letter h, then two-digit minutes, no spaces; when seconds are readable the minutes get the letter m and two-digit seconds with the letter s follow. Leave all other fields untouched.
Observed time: 1h46
